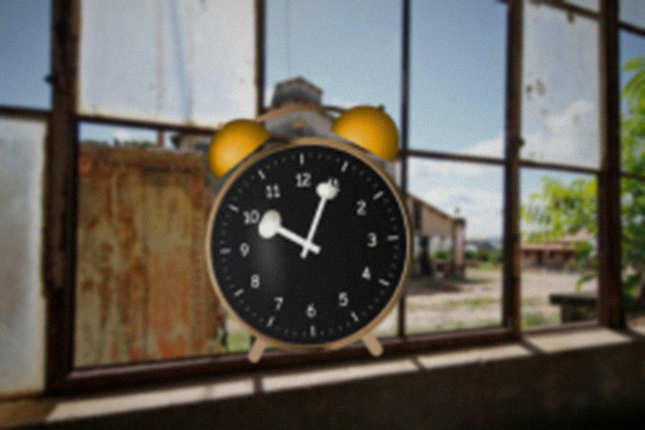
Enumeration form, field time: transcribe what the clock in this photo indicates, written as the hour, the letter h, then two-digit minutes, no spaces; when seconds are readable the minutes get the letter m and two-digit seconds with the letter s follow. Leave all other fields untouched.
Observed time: 10h04
